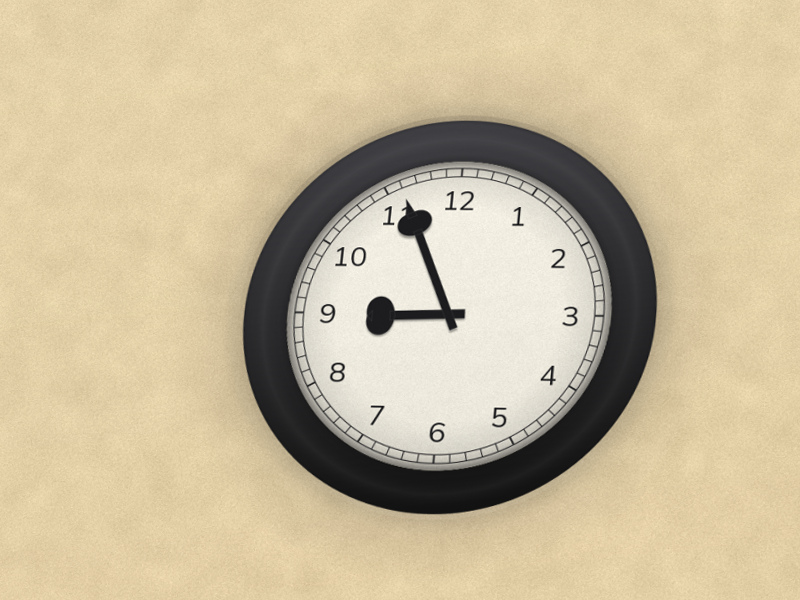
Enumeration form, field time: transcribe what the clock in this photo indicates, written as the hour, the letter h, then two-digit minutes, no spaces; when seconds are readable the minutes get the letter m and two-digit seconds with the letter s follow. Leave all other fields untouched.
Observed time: 8h56
